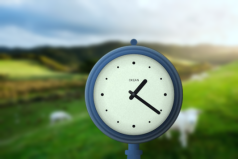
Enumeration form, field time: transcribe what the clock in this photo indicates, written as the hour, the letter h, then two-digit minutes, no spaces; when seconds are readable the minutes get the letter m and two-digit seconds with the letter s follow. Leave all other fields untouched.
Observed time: 1h21
